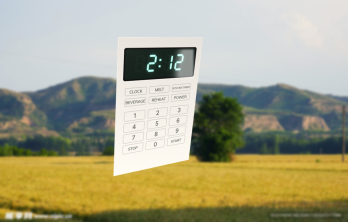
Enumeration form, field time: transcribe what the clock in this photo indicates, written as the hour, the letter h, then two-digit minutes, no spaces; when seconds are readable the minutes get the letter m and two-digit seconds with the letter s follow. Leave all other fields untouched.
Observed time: 2h12
